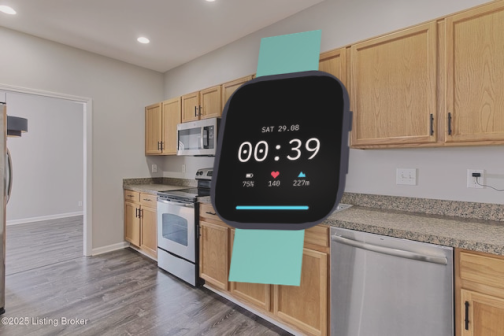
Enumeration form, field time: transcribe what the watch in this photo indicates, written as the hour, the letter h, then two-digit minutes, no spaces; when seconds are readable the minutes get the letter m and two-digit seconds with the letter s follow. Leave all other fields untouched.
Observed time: 0h39
